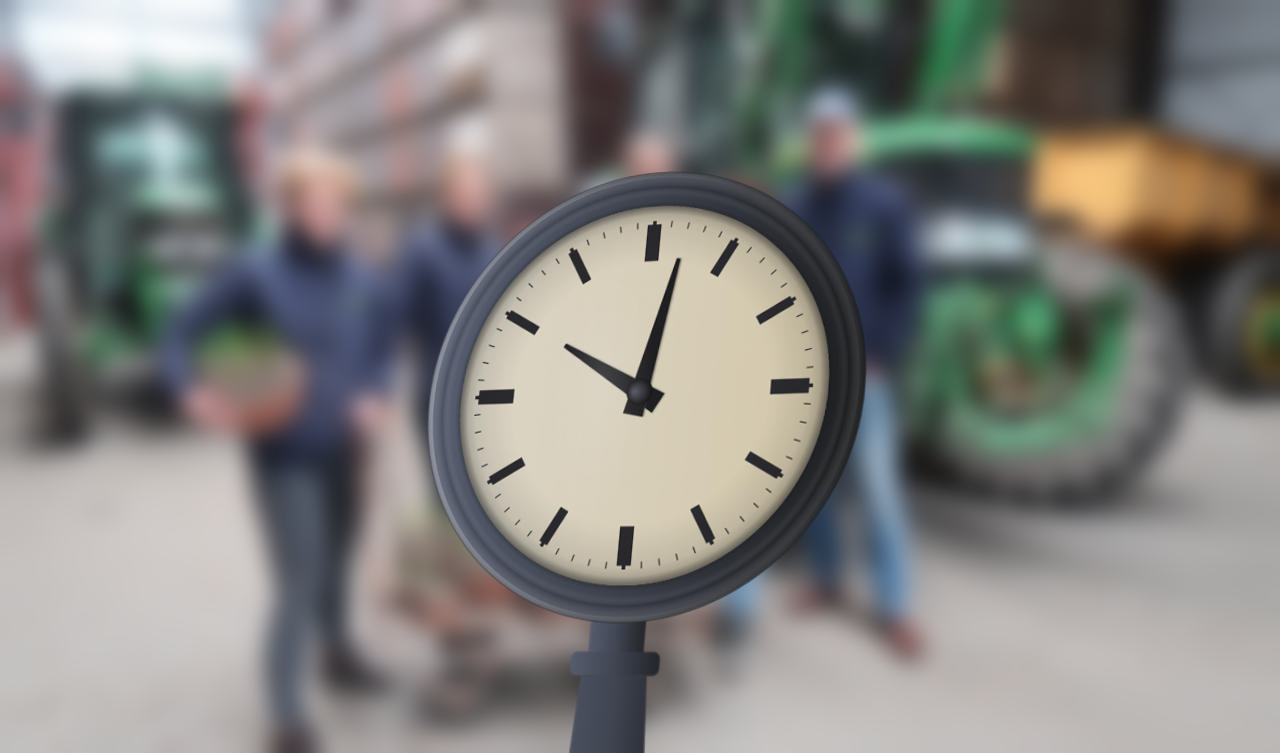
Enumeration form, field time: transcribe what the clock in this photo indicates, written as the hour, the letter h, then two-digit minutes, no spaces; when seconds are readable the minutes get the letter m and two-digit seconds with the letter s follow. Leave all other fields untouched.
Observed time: 10h02
